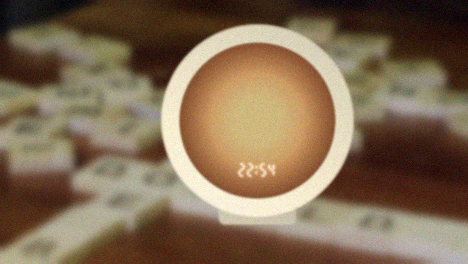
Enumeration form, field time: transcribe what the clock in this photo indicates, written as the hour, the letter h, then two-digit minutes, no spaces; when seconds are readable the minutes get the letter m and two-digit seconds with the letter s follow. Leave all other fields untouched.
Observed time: 22h54
